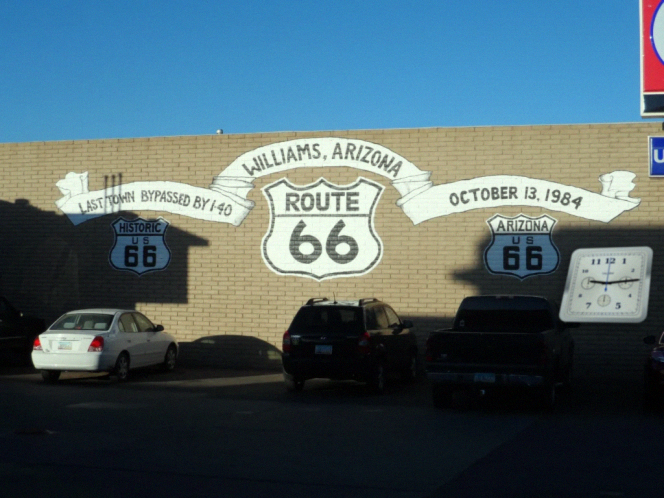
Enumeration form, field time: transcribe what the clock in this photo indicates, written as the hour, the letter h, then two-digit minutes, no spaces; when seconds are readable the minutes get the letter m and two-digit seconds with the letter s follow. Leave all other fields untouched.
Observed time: 9h14
